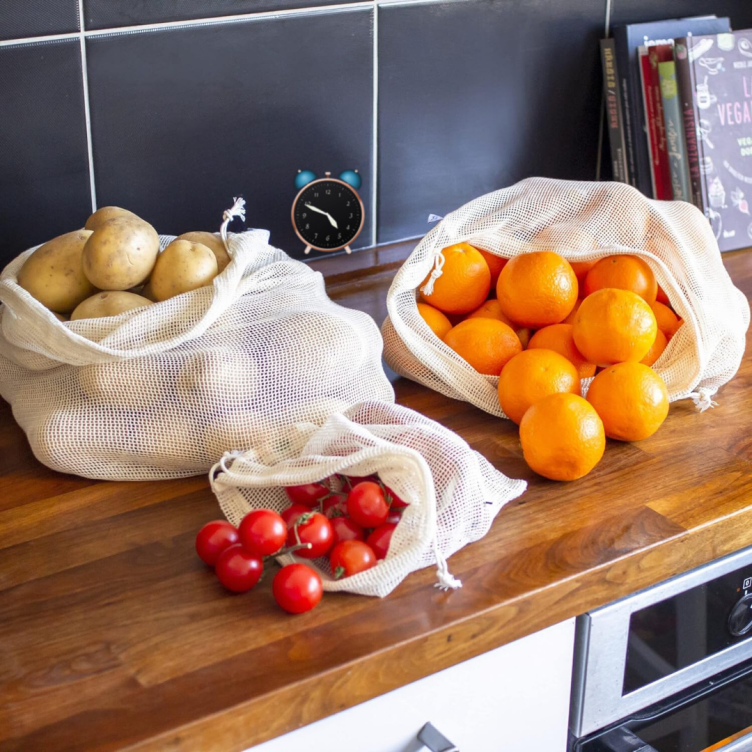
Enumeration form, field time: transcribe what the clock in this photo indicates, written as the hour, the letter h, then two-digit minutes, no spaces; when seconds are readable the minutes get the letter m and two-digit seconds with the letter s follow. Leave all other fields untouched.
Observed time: 4h49
